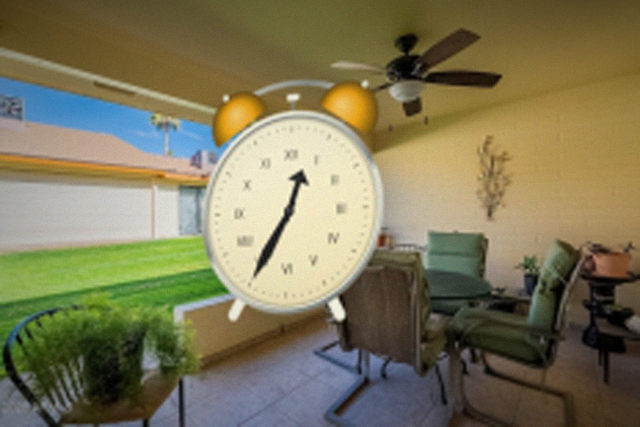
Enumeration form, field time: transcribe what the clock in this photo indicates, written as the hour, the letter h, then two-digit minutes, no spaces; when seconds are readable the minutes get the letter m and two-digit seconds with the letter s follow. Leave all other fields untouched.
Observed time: 12h35
